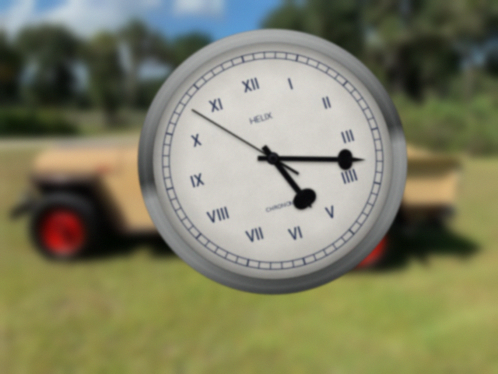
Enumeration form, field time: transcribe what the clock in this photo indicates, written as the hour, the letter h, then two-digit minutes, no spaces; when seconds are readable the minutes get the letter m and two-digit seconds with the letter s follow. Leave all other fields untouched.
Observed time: 5h17m53s
